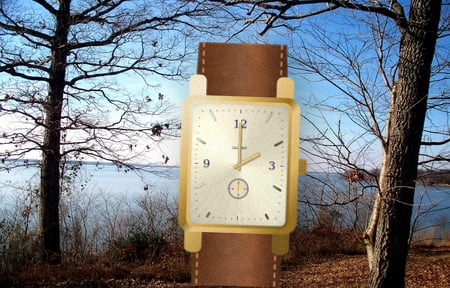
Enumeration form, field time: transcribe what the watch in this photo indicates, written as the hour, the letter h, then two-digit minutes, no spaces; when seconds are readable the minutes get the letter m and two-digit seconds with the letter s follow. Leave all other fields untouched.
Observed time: 2h00
